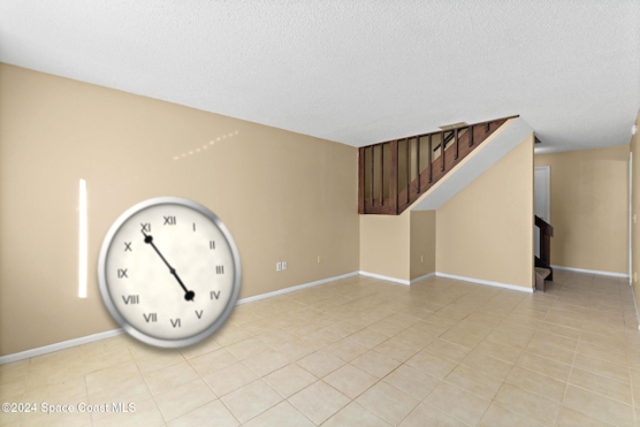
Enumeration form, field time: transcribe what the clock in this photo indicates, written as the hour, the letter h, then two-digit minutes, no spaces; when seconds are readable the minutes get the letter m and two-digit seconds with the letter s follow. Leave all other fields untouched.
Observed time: 4h54
